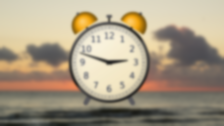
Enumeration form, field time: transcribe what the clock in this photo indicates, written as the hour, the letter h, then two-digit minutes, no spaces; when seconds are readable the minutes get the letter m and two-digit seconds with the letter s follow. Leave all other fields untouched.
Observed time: 2h48
